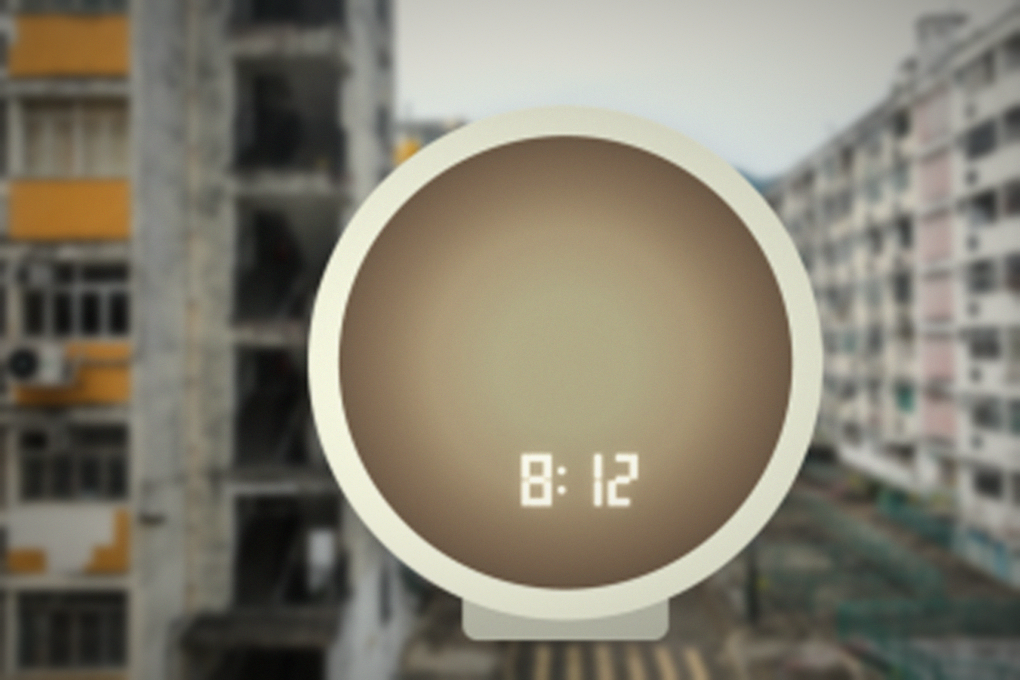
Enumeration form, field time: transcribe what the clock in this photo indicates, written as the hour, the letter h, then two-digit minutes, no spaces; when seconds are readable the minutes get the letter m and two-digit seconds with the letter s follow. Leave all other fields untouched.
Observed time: 8h12
